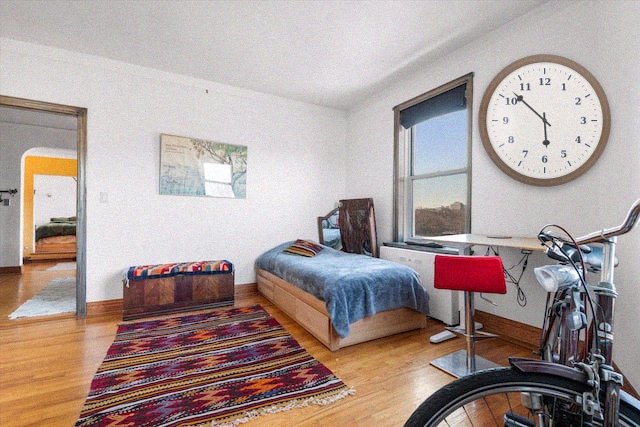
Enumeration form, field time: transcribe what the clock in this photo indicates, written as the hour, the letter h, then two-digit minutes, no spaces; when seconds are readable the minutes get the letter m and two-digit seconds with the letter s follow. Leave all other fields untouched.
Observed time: 5h52
